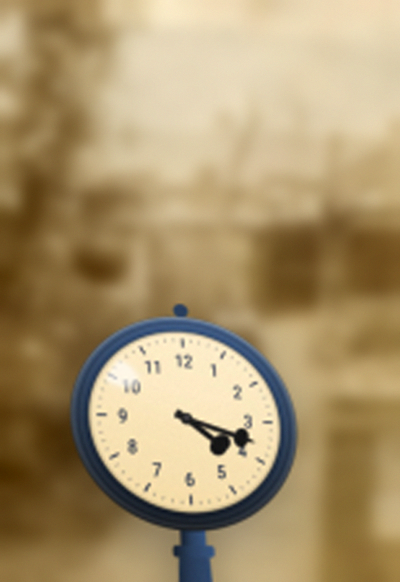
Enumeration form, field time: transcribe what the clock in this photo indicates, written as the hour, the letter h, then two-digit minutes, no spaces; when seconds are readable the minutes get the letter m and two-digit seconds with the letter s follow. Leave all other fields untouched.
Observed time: 4h18
